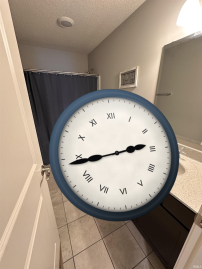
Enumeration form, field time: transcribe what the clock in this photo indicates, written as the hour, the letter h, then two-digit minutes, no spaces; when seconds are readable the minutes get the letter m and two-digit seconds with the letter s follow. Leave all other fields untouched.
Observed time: 2h44
